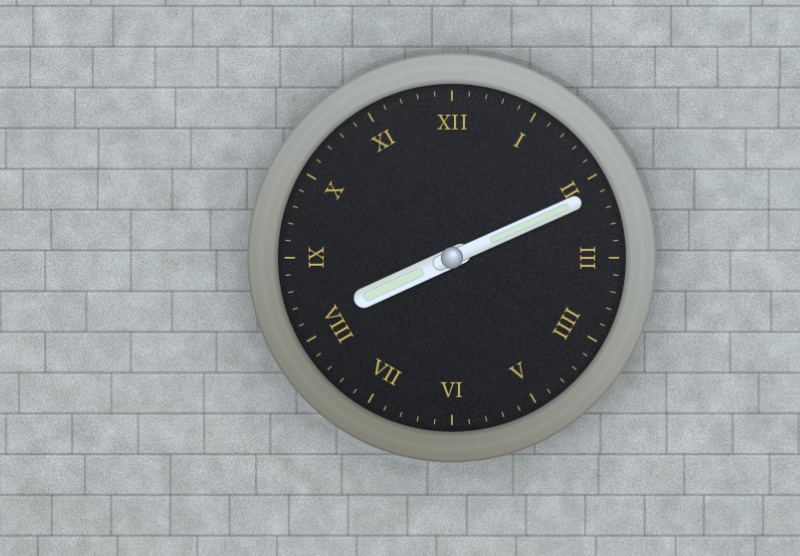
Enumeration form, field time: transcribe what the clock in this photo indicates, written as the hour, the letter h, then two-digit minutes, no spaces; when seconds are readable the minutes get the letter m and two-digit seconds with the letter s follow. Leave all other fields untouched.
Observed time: 8h11
